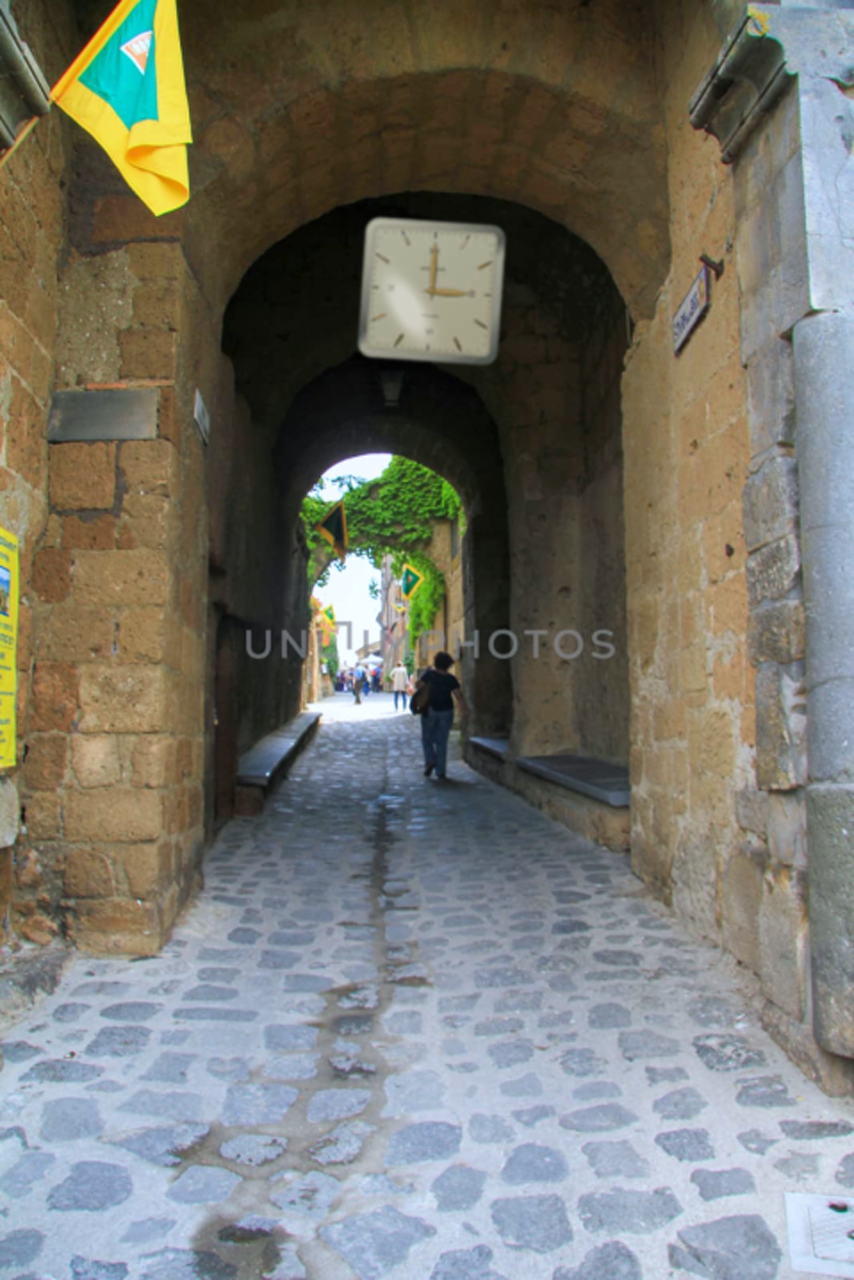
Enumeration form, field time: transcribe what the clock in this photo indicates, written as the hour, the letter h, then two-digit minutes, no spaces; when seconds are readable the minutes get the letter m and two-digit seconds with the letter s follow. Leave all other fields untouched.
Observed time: 3h00
